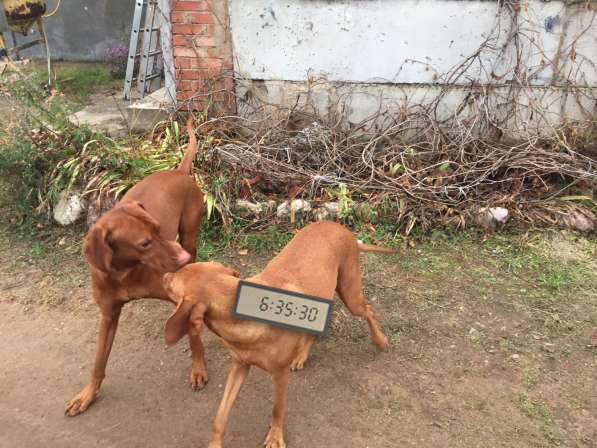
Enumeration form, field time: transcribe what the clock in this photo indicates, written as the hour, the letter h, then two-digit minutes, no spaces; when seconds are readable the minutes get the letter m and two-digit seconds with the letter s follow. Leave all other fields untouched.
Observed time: 6h35m30s
